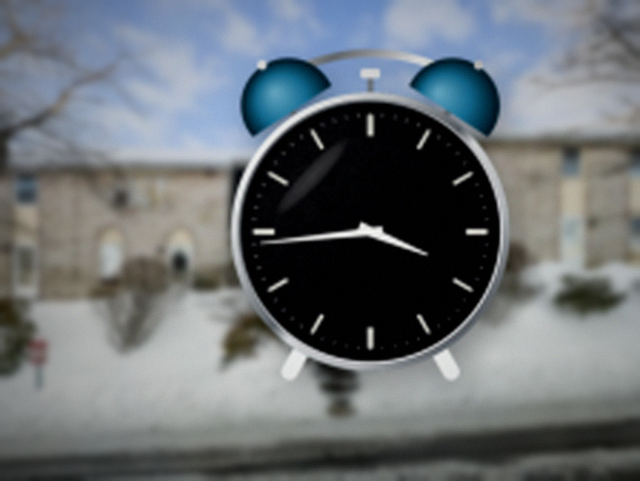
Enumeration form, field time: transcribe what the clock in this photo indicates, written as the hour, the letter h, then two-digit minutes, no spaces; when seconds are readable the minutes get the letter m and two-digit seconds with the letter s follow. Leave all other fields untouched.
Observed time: 3h44
